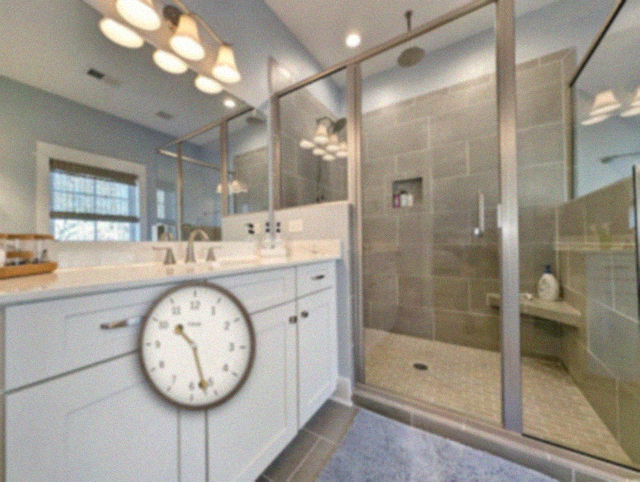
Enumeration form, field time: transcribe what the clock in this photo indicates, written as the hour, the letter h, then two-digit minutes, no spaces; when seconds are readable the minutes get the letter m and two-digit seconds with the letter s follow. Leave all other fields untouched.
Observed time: 10h27
